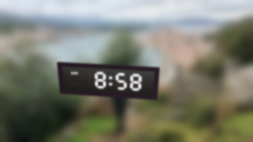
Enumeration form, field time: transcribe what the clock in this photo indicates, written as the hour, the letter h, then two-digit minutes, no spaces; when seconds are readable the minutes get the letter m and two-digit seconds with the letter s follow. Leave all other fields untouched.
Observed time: 8h58
